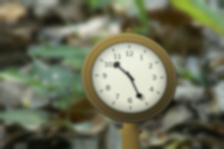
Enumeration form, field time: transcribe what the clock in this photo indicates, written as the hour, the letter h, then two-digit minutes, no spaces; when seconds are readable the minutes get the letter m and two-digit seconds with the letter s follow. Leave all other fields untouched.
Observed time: 10h26
